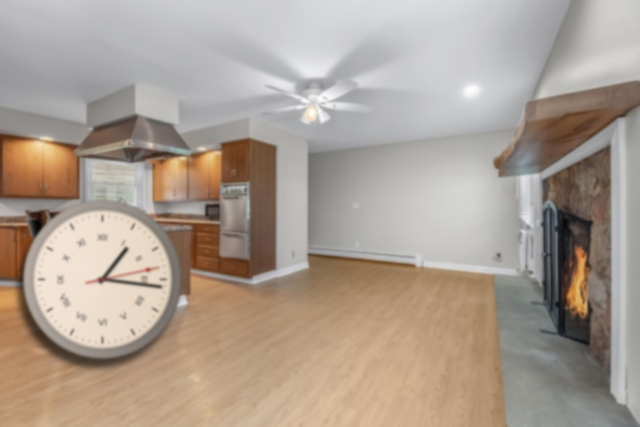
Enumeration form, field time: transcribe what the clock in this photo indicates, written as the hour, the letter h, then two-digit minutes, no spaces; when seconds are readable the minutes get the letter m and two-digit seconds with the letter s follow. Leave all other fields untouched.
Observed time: 1h16m13s
